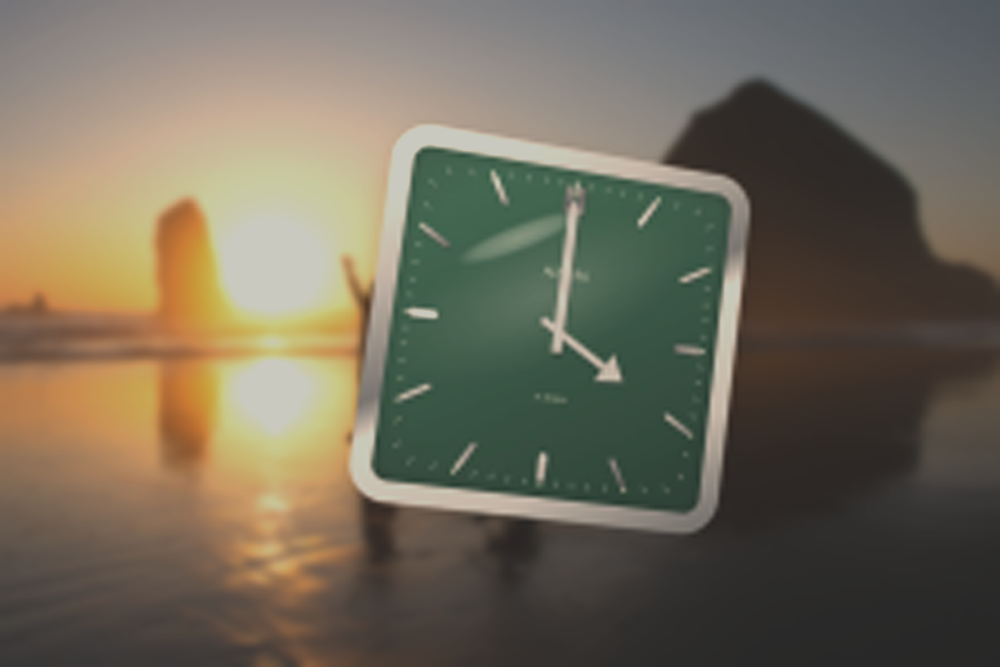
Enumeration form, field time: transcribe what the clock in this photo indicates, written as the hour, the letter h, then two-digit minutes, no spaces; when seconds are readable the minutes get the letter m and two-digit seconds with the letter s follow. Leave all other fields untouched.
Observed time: 4h00
